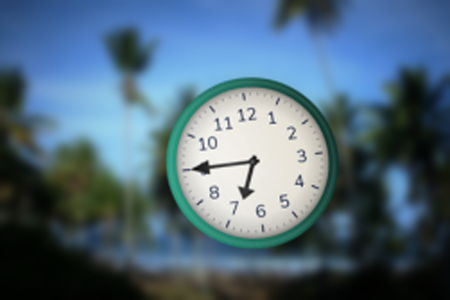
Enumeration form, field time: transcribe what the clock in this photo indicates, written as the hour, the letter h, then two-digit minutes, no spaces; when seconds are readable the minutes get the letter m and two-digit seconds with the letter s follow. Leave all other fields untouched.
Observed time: 6h45
